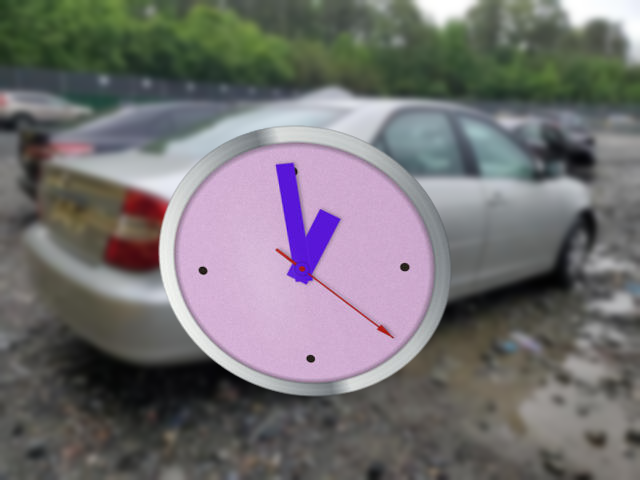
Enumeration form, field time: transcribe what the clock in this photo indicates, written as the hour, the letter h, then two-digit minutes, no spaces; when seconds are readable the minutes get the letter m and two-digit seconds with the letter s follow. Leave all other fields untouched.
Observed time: 12h59m22s
